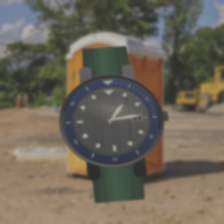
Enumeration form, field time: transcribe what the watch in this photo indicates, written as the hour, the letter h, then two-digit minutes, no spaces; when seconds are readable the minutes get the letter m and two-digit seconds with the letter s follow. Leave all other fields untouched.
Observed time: 1h14
